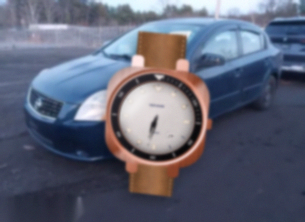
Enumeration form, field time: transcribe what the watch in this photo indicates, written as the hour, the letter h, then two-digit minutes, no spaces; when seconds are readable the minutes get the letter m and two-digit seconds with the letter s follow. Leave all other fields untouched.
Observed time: 6h32
